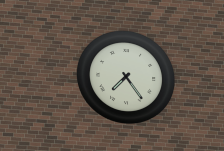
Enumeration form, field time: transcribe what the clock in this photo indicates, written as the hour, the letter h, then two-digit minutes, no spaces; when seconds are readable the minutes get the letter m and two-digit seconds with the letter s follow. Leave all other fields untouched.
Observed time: 7h24
